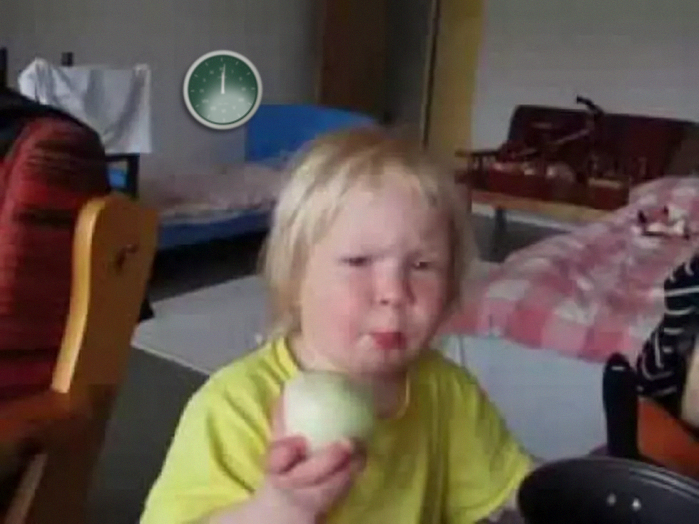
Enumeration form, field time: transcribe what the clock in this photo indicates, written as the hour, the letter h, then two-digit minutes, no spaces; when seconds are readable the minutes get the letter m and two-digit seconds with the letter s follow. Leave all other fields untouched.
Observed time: 12h01
